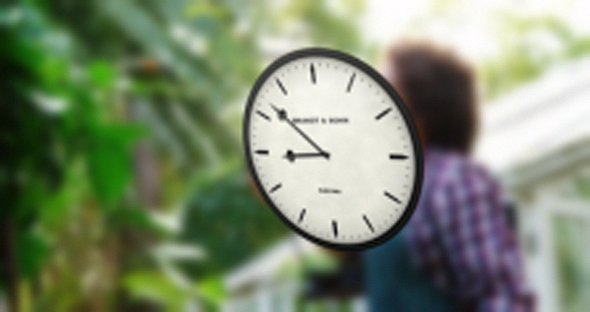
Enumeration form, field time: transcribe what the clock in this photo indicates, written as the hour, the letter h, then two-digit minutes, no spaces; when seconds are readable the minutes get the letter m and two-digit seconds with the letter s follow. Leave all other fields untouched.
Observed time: 8h52
